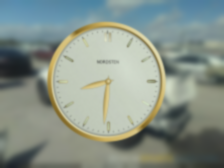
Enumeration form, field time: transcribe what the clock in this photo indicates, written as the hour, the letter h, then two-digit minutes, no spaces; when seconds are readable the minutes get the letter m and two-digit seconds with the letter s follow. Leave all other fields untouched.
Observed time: 8h31
